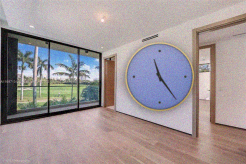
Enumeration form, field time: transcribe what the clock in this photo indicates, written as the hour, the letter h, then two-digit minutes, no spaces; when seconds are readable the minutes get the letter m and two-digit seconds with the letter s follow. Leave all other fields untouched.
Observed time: 11h24
